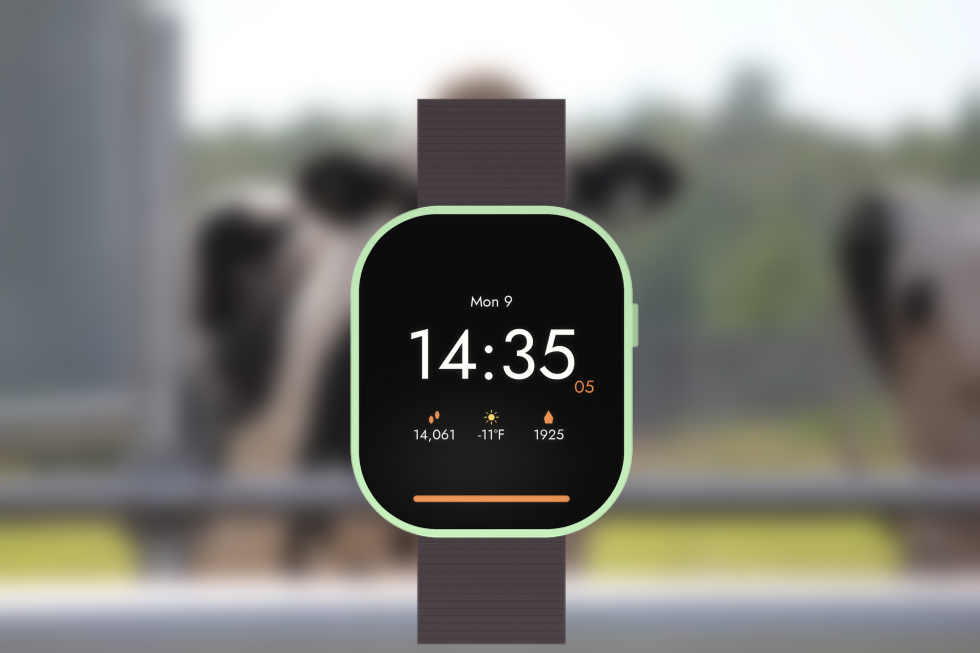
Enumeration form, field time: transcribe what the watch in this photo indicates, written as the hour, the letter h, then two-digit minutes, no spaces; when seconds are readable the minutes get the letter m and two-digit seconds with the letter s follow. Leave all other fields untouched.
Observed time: 14h35m05s
